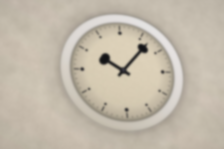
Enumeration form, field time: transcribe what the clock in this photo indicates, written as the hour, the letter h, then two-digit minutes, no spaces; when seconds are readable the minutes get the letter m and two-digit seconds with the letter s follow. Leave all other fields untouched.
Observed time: 10h07
